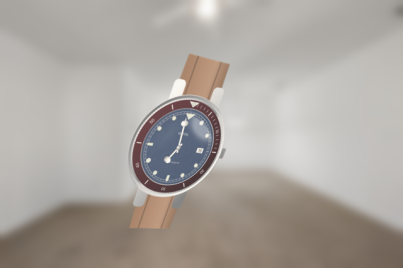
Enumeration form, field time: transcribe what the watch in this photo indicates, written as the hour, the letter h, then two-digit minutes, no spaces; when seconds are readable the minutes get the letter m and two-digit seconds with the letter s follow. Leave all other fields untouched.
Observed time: 6h59
